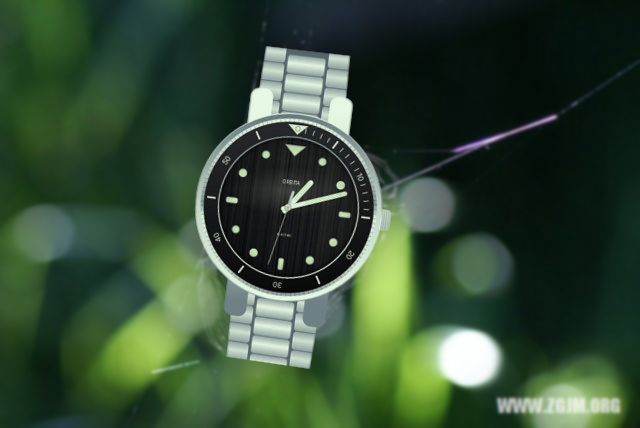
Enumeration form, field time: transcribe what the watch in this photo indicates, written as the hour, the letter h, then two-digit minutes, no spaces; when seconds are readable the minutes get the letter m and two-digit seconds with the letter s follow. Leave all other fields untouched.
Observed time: 1h11m32s
